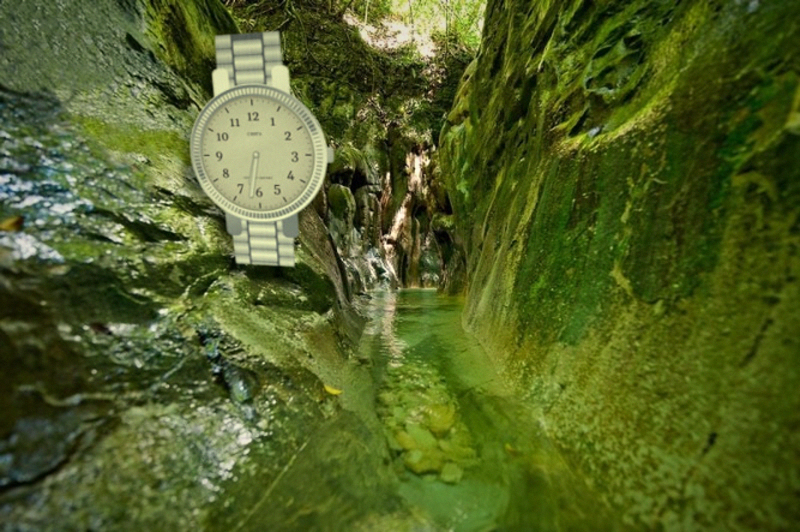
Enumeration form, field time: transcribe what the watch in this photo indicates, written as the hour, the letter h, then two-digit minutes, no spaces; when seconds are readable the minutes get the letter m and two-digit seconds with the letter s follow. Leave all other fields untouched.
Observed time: 6h32
